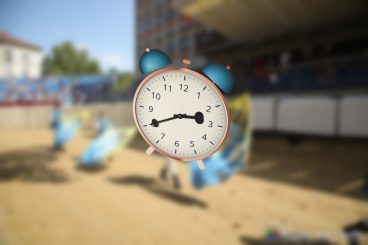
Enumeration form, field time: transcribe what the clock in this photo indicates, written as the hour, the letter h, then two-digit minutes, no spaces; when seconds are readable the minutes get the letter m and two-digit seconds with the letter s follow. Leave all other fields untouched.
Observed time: 2h40
